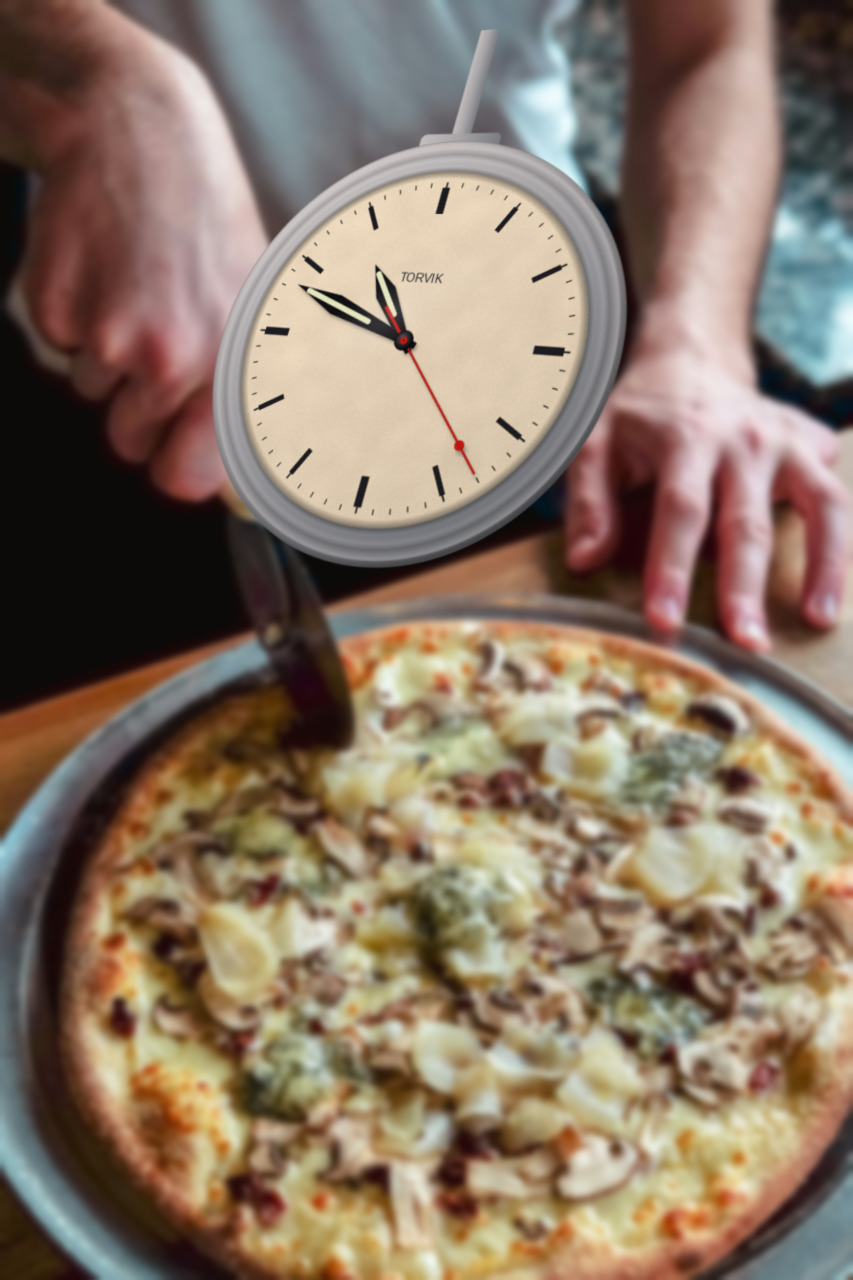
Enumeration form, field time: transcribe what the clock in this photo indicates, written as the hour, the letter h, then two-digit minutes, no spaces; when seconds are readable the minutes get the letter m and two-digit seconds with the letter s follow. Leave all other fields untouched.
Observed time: 10h48m23s
